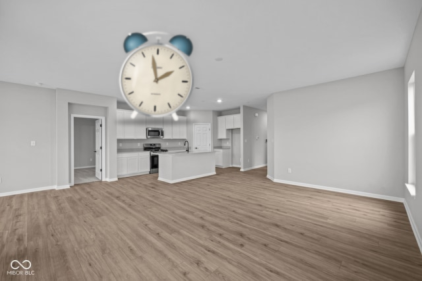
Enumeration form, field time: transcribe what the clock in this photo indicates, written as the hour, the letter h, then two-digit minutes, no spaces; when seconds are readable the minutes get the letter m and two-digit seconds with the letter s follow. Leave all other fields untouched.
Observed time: 1h58
